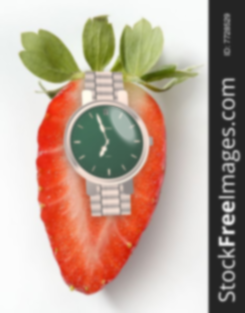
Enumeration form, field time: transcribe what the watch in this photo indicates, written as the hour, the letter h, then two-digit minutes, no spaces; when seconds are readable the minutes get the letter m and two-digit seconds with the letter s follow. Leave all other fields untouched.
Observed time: 6h57
